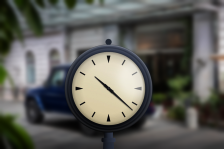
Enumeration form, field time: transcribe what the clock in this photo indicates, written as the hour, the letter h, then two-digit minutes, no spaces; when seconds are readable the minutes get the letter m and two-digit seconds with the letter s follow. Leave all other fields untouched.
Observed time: 10h22
